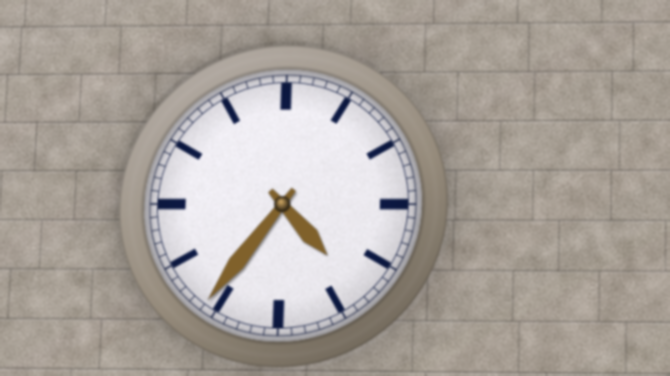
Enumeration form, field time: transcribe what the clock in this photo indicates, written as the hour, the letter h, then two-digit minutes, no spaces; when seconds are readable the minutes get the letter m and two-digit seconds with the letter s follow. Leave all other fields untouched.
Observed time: 4h36
